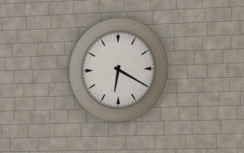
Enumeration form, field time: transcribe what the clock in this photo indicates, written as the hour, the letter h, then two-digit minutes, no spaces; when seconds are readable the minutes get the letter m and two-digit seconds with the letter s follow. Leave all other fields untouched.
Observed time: 6h20
